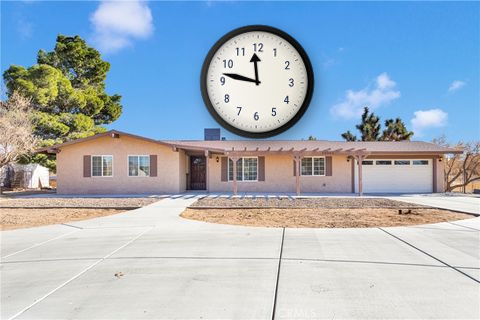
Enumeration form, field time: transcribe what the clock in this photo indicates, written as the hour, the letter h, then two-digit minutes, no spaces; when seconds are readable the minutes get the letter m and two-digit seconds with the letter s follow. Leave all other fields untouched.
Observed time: 11h47
